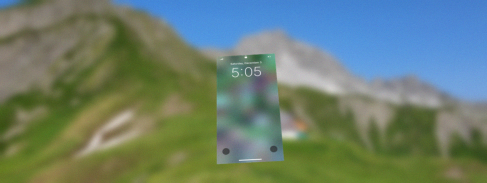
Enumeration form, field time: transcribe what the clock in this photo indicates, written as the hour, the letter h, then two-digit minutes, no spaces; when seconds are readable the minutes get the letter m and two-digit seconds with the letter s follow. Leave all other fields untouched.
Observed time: 5h05
